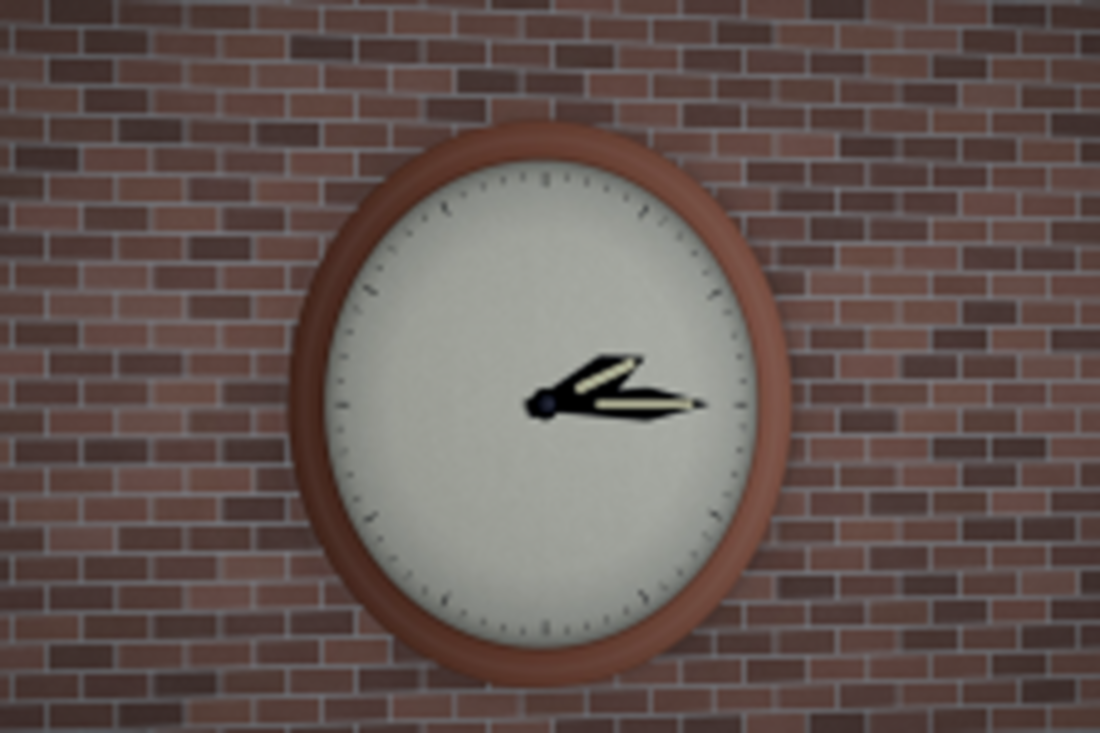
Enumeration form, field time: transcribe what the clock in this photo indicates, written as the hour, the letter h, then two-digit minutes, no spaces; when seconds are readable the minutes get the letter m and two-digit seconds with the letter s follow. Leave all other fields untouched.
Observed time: 2h15
